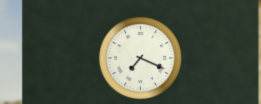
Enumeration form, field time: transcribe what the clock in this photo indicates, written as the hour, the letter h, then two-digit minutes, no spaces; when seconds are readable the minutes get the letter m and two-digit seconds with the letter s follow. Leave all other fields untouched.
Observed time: 7h19
